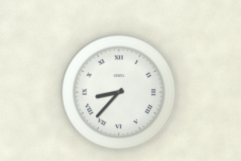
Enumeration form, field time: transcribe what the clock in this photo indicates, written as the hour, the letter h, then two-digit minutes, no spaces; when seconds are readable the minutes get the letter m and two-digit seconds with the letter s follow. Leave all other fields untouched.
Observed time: 8h37
